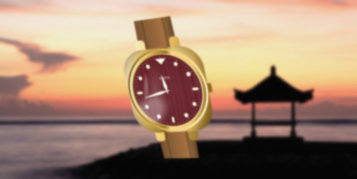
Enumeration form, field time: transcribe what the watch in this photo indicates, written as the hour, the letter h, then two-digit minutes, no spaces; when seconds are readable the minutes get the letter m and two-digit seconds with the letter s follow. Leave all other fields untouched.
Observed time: 11h43
